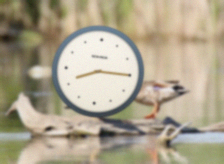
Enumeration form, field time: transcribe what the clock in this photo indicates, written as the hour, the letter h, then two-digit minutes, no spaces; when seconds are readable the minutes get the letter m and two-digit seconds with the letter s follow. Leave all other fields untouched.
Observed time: 8h15
